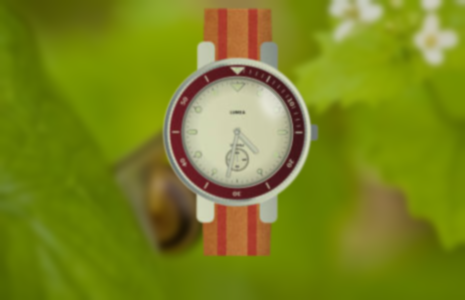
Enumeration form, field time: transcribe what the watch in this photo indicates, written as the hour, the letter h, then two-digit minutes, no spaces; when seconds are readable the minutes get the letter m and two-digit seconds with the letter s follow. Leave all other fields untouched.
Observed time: 4h32
